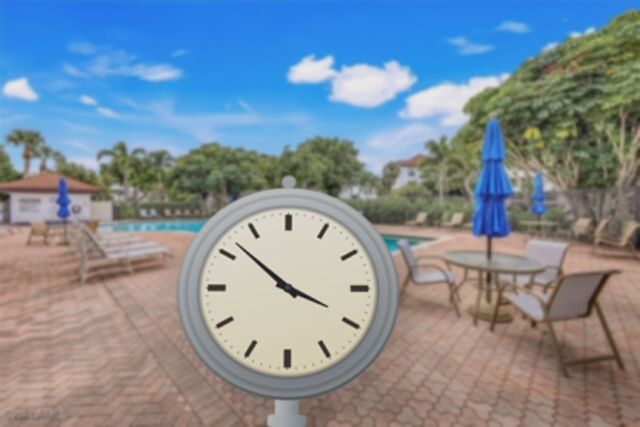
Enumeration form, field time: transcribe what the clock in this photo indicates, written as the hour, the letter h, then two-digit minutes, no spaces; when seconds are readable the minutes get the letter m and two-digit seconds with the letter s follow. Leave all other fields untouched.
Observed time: 3h52
